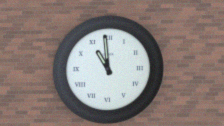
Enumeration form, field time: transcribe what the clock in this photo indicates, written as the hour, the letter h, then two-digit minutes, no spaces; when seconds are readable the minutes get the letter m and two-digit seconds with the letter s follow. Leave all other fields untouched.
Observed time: 10h59
